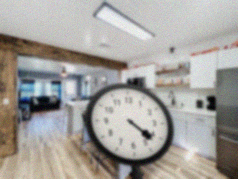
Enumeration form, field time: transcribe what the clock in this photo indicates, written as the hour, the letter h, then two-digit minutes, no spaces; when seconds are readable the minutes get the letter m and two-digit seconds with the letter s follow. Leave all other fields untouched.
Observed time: 4h22
